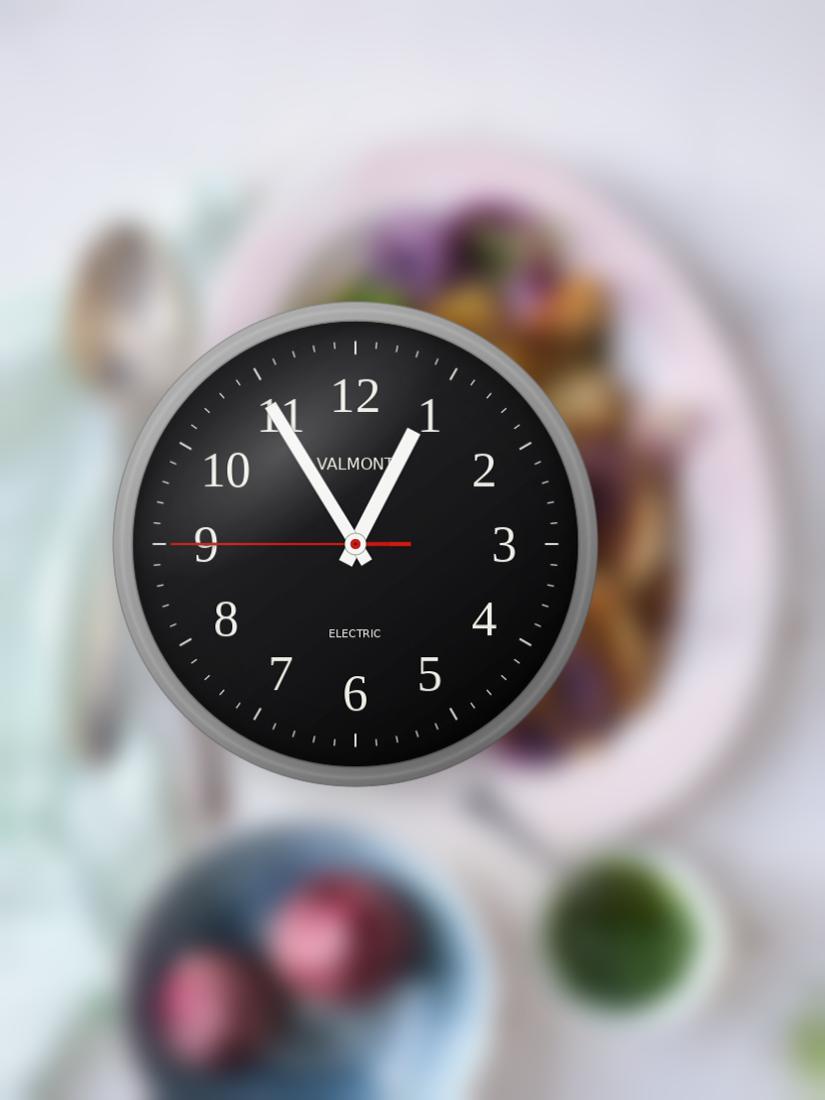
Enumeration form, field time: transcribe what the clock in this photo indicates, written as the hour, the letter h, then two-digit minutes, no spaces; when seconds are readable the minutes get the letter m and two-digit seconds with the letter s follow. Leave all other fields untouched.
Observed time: 12h54m45s
